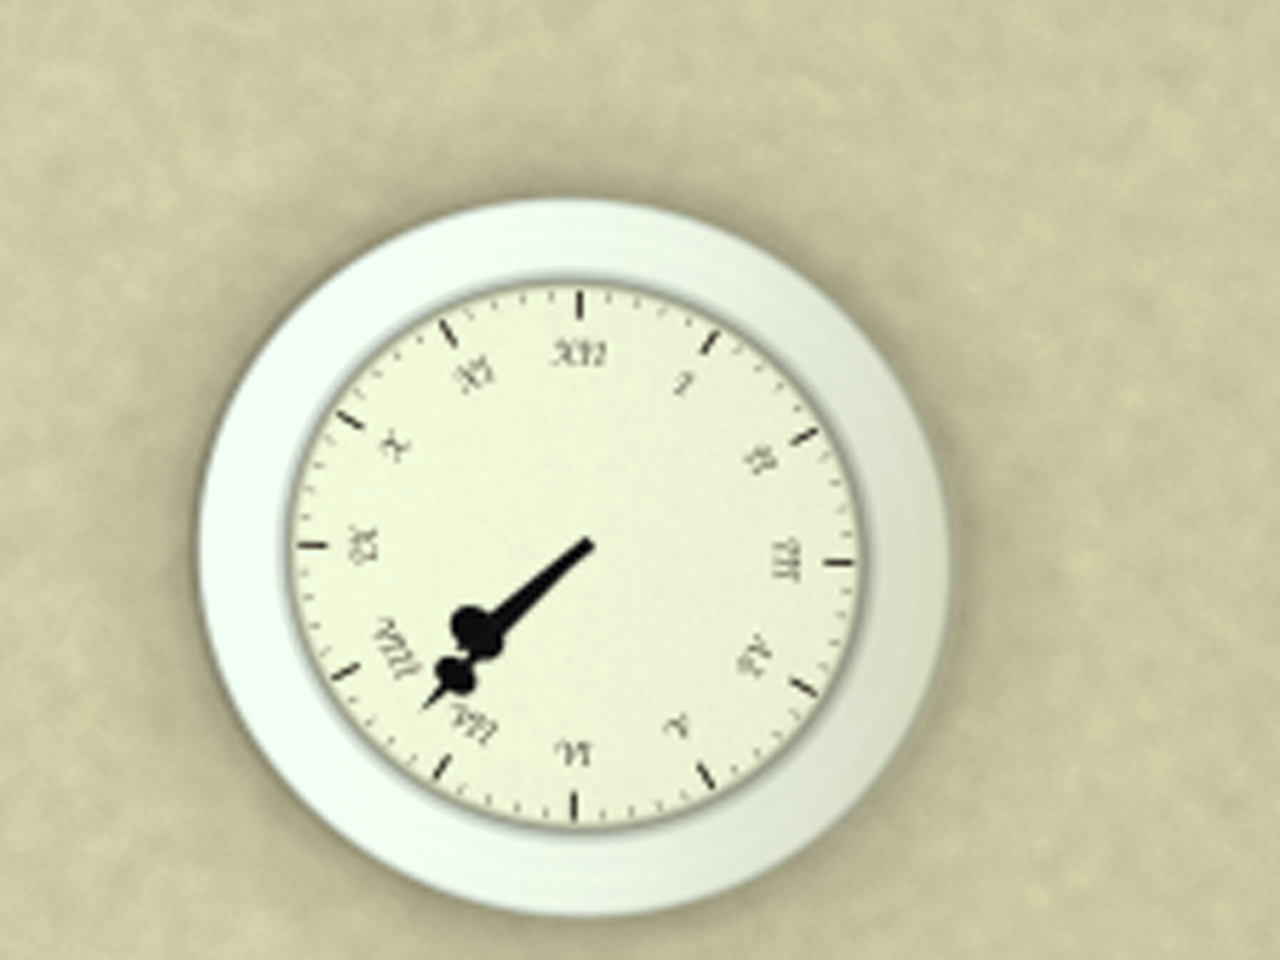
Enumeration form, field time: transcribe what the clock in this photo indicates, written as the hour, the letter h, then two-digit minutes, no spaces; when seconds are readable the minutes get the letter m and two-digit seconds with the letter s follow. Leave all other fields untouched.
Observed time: 7h37
